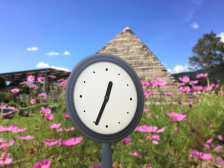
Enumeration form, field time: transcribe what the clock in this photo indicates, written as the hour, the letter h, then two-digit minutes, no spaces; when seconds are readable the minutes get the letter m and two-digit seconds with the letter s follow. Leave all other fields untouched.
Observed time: 12h34
